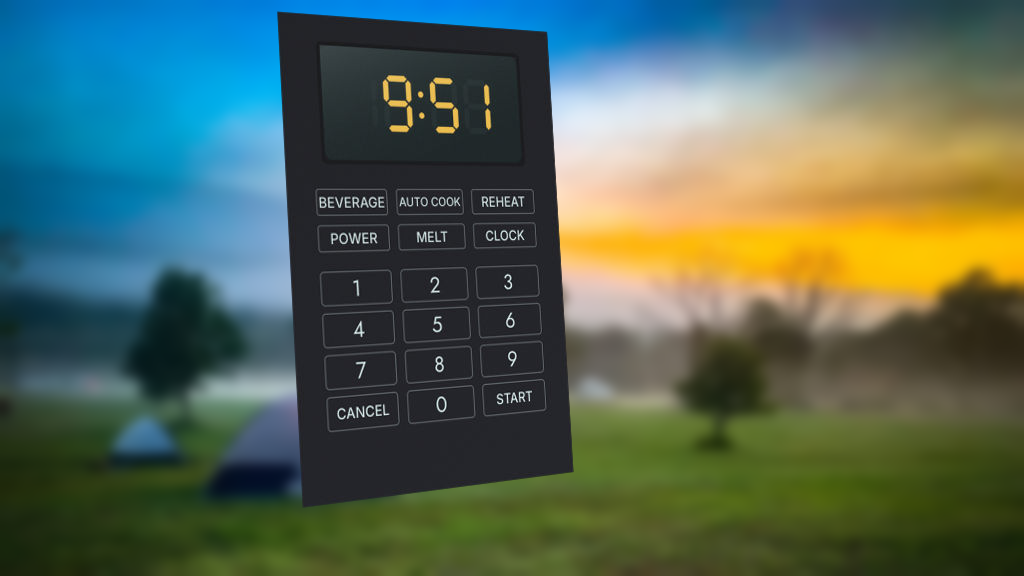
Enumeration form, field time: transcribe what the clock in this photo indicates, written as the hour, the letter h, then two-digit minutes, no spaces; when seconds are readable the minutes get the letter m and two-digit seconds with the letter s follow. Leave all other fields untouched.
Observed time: 9h51
